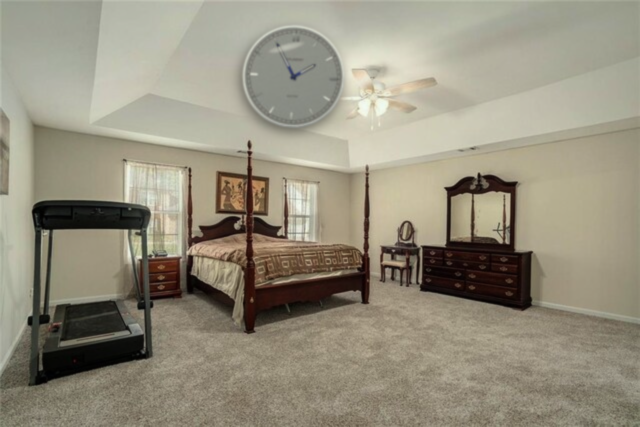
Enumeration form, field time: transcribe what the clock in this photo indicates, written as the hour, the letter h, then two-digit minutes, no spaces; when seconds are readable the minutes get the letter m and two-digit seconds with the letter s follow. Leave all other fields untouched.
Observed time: 1h55
